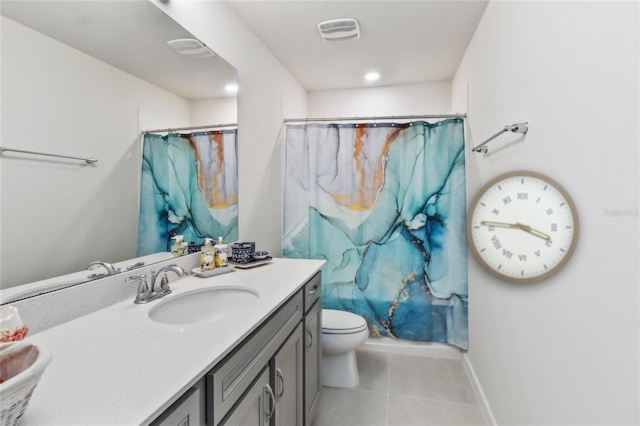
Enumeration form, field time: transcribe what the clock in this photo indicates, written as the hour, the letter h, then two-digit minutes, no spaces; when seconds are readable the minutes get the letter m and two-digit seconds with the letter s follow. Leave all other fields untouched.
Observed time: 3h46
